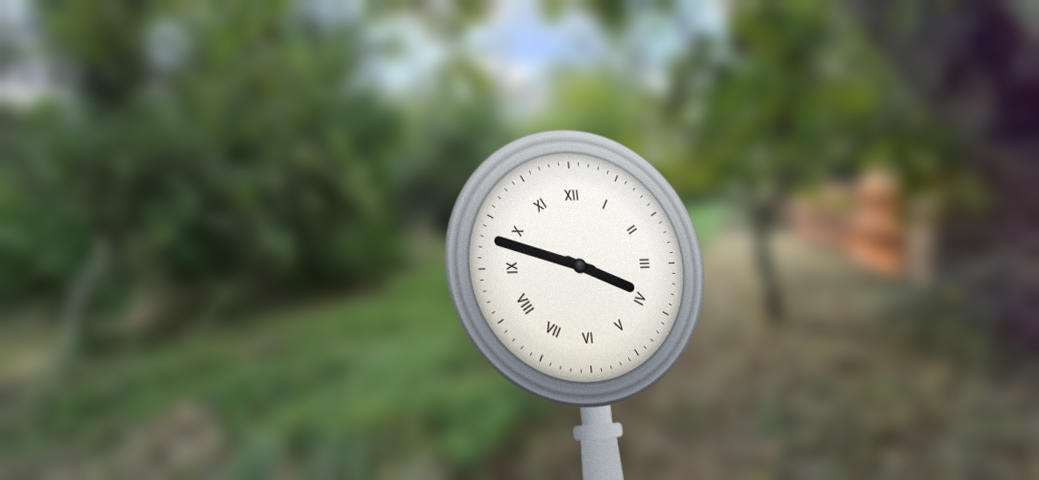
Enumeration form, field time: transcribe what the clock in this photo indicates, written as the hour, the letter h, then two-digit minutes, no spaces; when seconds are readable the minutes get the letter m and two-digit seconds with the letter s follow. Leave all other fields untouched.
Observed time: 3h48
